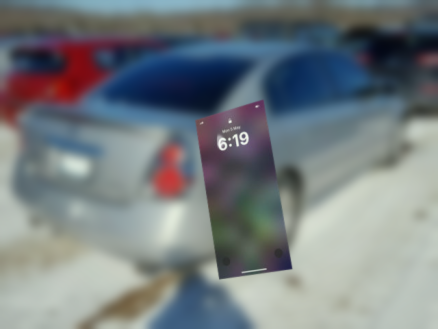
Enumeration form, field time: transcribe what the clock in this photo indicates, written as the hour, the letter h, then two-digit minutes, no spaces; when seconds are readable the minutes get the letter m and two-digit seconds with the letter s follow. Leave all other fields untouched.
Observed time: 6h19
